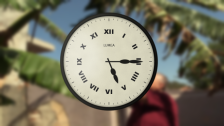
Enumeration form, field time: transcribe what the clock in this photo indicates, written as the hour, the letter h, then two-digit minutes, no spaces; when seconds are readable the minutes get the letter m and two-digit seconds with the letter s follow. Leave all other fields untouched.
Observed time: 5h15
